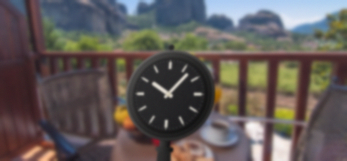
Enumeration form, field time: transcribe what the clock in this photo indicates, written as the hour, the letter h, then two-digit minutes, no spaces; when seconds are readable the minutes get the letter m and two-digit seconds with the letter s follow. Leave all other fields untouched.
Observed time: 10h07
